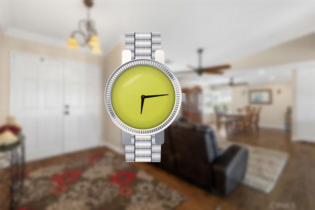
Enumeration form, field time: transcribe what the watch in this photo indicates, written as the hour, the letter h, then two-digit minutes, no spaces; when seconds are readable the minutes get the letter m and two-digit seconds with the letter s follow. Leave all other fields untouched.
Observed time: 6h14
